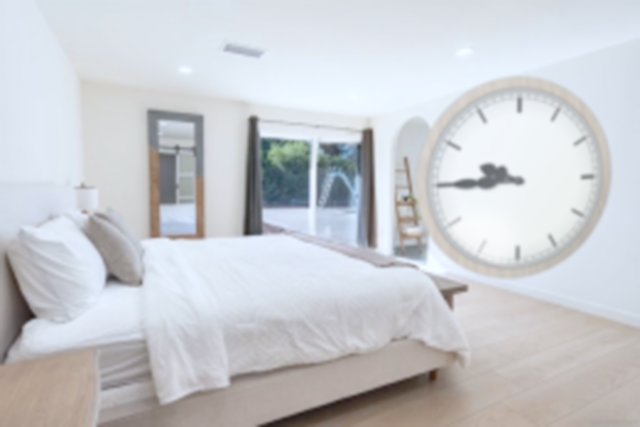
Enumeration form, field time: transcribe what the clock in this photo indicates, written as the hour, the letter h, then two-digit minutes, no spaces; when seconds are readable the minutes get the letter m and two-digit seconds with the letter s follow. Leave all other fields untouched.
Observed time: 9h45
